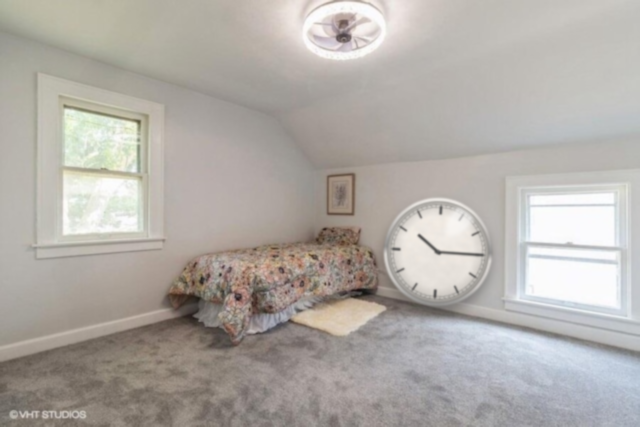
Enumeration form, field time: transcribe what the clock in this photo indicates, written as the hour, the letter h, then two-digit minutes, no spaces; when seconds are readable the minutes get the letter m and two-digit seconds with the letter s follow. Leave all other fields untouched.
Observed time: 10h15
